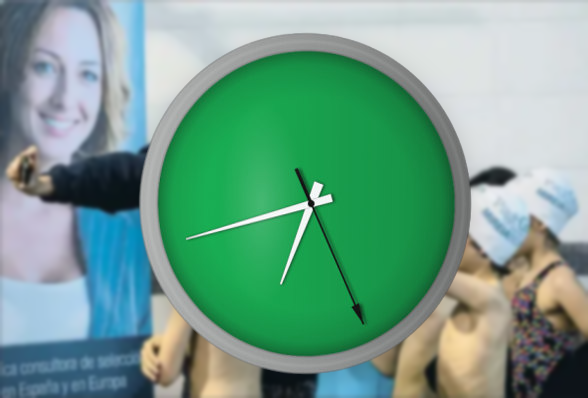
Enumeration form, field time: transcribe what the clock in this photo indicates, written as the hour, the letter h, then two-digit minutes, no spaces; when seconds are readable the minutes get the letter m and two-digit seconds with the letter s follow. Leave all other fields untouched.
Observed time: 6h42m26s
